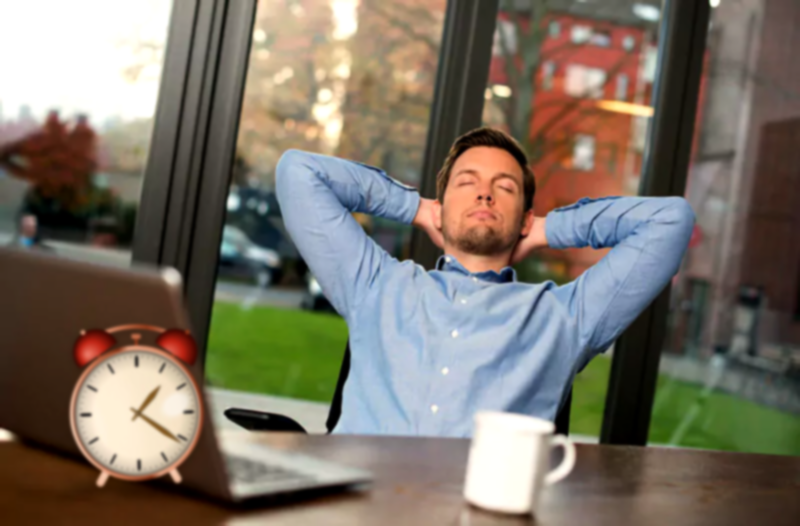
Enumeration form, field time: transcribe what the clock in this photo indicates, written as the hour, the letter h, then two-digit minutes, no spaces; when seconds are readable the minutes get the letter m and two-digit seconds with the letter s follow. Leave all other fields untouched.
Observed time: 1h21
